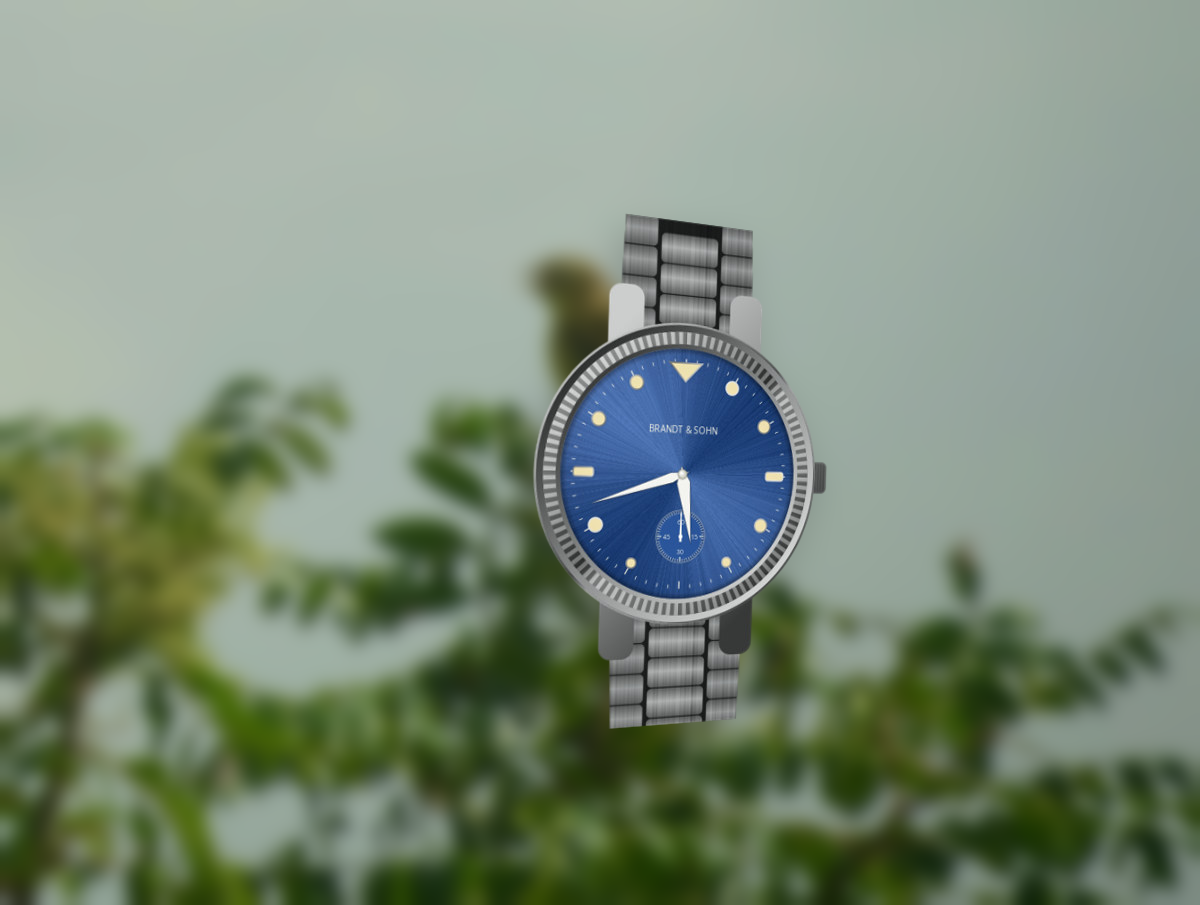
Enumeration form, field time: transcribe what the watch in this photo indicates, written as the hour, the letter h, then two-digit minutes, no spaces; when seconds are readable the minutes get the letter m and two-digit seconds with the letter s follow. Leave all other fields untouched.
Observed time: 5h42
